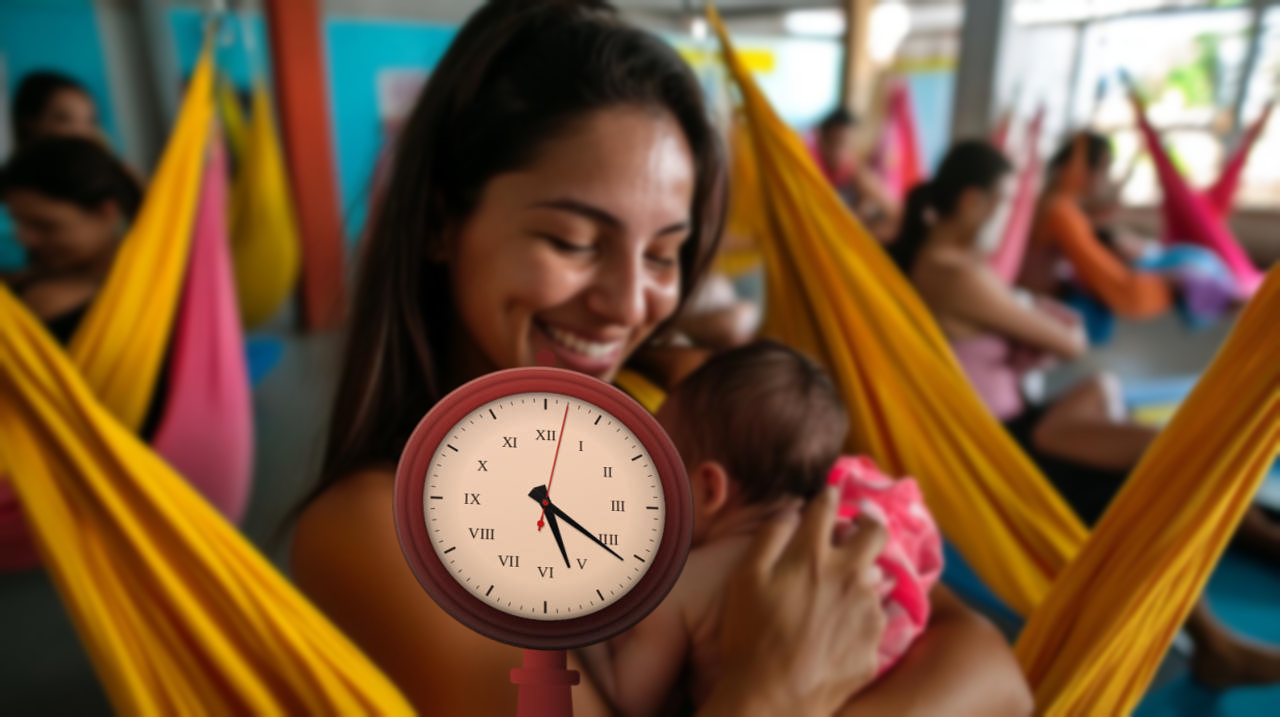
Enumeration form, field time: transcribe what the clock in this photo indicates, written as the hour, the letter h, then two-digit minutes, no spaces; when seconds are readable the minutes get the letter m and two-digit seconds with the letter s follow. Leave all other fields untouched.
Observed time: 5h21m02s
